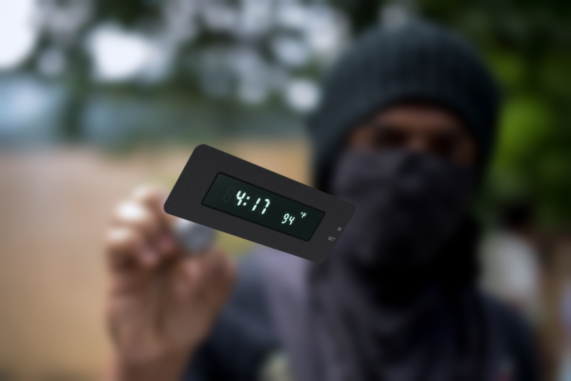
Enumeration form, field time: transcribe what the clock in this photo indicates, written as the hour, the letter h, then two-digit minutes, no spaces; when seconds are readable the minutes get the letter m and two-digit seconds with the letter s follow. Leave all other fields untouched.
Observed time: 4h17
